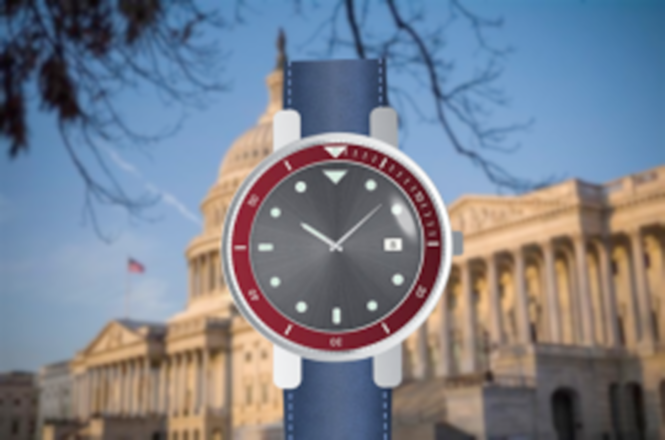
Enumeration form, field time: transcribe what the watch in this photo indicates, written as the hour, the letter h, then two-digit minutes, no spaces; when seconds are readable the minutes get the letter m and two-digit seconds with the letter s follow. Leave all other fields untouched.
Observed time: 10h08
